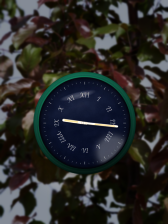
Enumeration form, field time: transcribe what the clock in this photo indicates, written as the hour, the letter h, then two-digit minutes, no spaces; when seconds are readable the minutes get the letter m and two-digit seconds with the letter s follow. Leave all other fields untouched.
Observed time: 9h16
